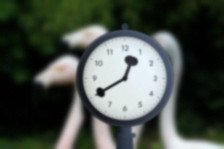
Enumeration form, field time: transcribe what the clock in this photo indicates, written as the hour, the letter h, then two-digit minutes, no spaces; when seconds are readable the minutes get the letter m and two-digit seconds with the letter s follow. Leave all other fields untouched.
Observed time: 12h40
